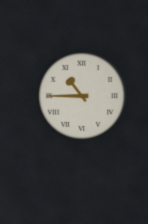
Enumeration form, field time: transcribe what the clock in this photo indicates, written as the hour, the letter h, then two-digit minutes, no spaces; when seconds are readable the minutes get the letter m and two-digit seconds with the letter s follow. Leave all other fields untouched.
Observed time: 10h45
